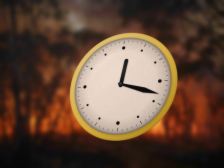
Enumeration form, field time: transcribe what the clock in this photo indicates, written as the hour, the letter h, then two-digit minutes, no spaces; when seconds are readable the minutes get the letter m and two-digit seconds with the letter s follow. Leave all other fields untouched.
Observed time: 12h18
